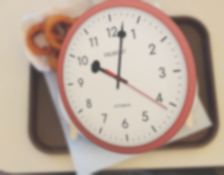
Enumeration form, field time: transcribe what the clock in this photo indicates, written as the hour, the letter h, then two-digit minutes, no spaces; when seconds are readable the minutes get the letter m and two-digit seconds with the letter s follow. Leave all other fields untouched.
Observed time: 10h02m21s
